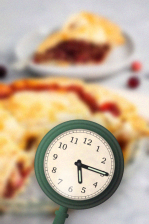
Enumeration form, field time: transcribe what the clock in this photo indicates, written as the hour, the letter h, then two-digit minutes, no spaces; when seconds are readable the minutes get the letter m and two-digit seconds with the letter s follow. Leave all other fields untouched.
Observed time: 5h15
